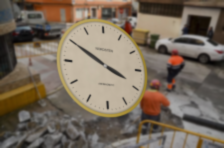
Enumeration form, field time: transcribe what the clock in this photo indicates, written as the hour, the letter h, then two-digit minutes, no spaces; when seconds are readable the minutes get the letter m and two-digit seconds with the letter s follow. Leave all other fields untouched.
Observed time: 3h50
